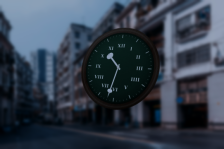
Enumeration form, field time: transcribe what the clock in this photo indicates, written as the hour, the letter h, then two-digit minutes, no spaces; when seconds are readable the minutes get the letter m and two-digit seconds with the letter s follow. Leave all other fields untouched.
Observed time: 10h32
